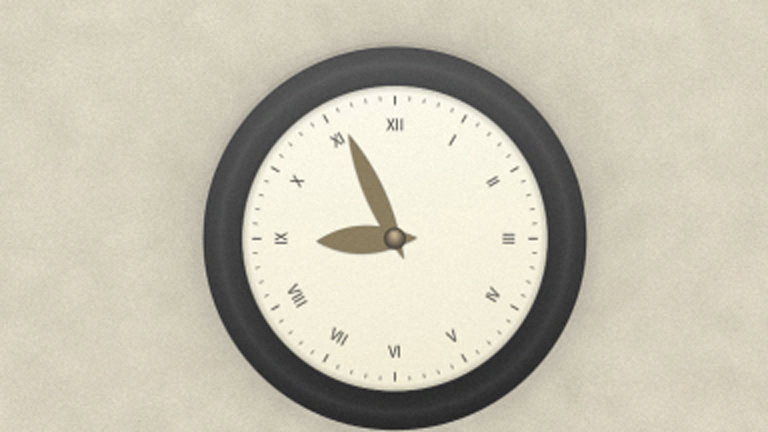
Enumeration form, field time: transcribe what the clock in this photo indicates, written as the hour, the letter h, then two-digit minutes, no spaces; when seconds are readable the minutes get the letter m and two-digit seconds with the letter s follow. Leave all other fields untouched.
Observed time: 8h56
